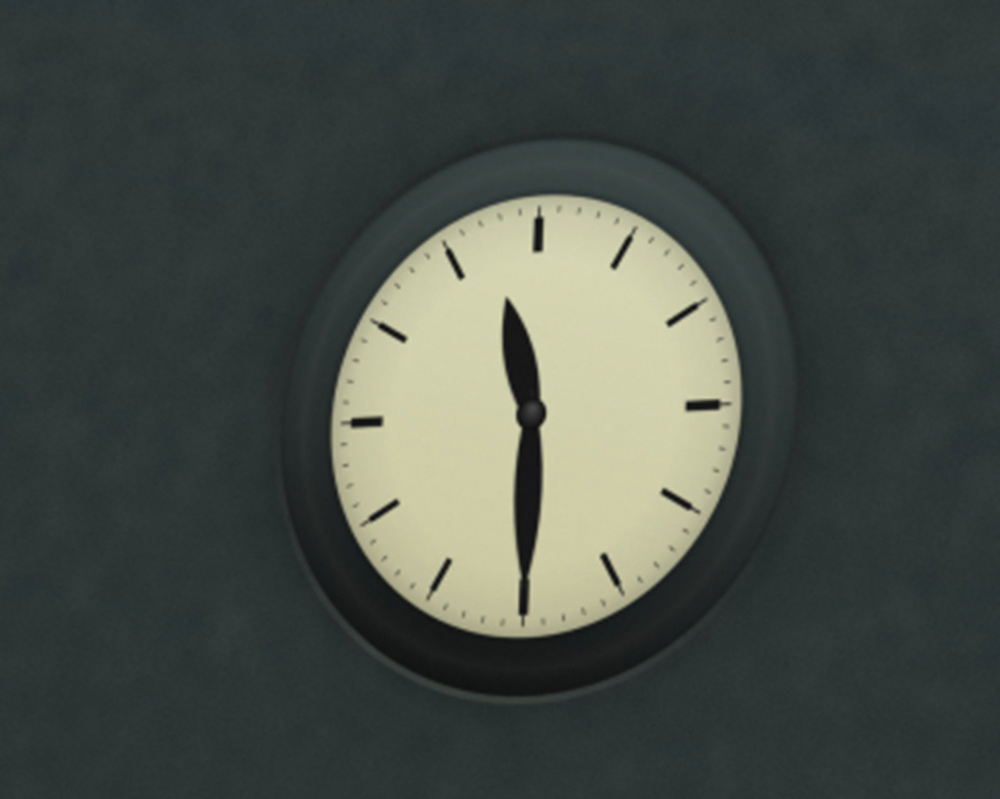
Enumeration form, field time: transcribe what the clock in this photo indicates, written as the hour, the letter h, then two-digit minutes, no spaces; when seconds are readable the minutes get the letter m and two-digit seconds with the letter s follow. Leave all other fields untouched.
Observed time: 11h30
